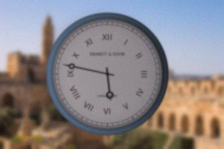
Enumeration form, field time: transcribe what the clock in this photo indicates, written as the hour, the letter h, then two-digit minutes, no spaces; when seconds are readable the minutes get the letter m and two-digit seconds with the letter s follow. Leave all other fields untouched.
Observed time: 5h47
